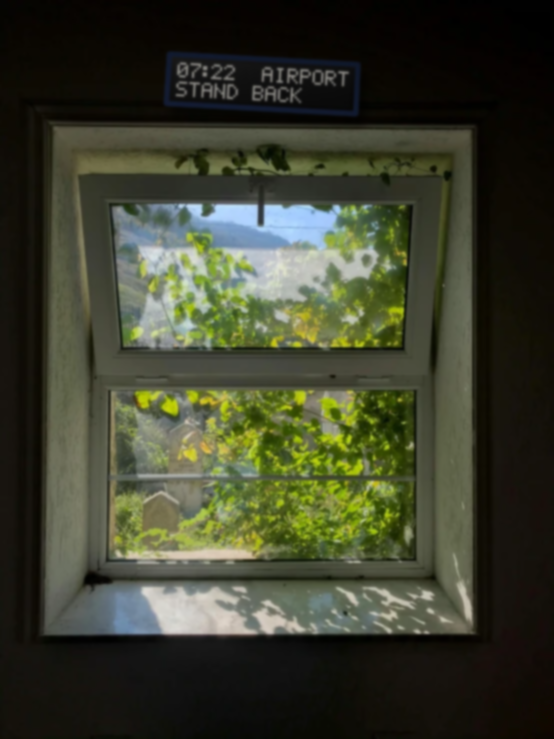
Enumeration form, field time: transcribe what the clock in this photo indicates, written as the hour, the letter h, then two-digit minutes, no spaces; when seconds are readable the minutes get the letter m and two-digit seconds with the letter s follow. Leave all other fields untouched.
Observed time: 7h22
